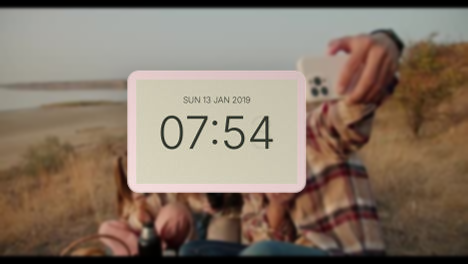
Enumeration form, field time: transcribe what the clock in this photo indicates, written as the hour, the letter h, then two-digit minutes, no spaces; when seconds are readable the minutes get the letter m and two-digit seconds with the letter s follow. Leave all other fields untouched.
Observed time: 7h54
